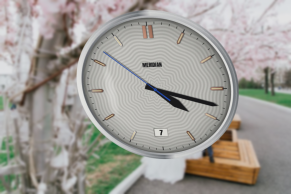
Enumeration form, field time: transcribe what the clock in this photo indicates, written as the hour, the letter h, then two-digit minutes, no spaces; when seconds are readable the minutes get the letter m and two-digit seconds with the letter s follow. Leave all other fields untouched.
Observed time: 4h17m52s
